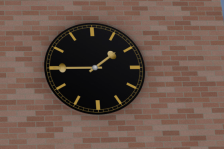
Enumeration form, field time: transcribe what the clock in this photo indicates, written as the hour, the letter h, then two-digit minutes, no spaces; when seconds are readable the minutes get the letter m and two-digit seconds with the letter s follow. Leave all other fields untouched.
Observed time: 1h45
